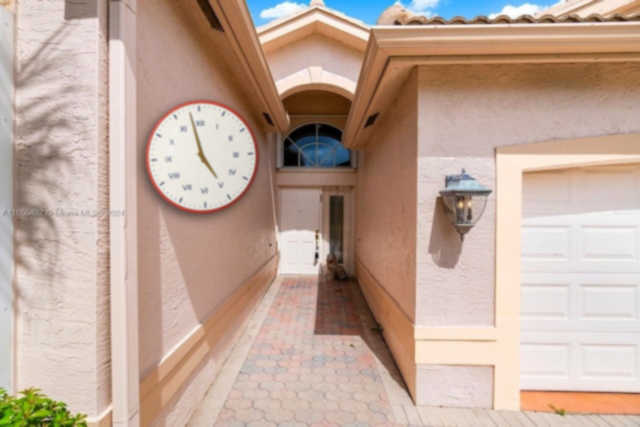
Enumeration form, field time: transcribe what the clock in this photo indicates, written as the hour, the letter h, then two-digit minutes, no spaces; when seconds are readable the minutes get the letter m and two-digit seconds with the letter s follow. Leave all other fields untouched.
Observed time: 4h58
